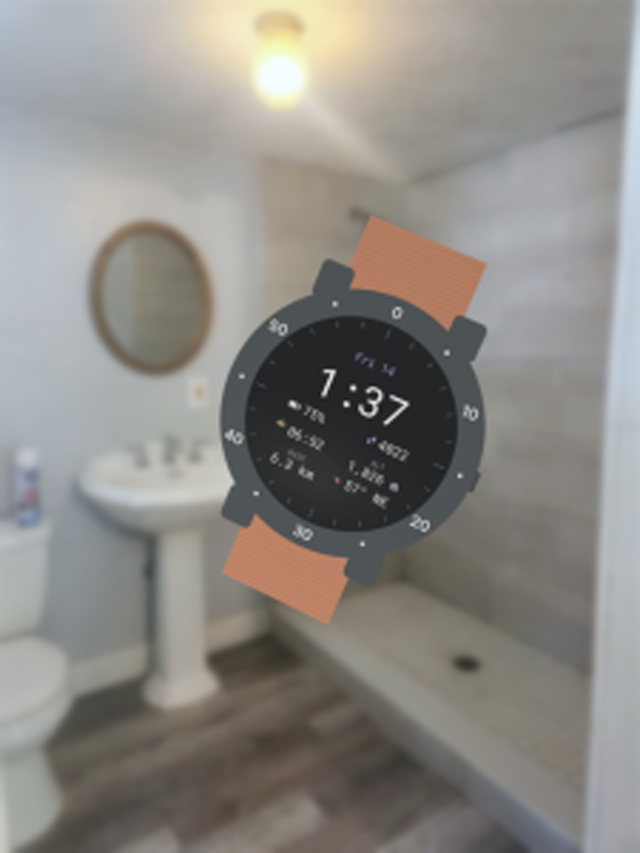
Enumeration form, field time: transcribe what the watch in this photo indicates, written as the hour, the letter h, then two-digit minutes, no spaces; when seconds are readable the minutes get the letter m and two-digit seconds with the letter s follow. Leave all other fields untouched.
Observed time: 1h37
